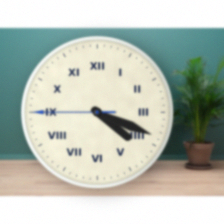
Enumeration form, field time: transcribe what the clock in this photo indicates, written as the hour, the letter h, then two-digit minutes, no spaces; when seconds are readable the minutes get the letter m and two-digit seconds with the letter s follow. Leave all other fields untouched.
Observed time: 4h18m45s
